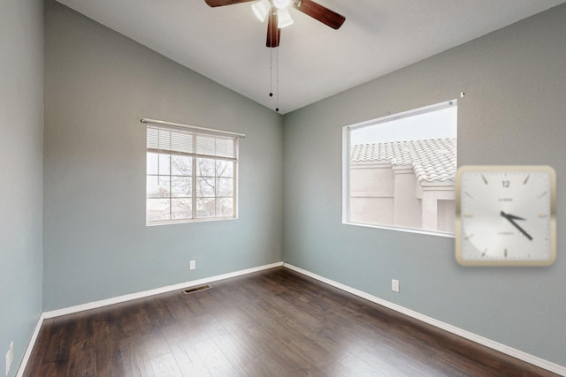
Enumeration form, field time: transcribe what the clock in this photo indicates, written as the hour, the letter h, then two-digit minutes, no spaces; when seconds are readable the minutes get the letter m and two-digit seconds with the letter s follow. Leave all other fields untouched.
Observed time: 3h22
